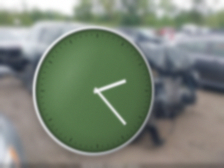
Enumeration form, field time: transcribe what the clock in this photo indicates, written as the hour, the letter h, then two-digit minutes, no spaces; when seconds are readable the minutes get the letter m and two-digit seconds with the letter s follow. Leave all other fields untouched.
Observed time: 2h23
